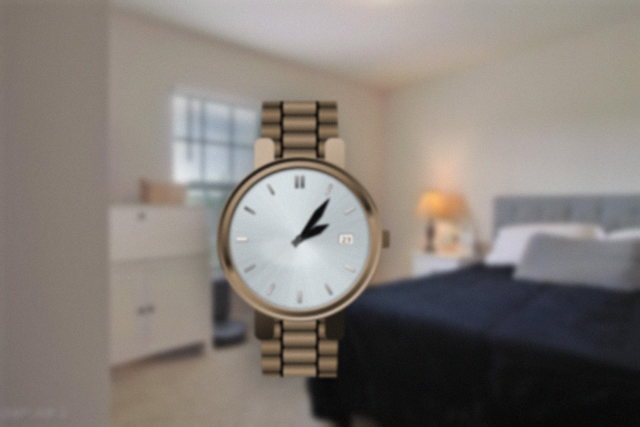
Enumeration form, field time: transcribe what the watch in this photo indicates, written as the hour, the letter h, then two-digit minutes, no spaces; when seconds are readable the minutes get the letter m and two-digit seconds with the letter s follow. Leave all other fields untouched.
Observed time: 2h06
